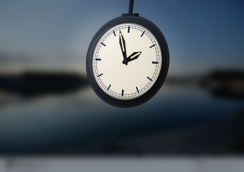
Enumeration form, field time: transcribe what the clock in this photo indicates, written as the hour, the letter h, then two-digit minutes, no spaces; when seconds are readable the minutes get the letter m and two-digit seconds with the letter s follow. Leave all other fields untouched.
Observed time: 1h57
